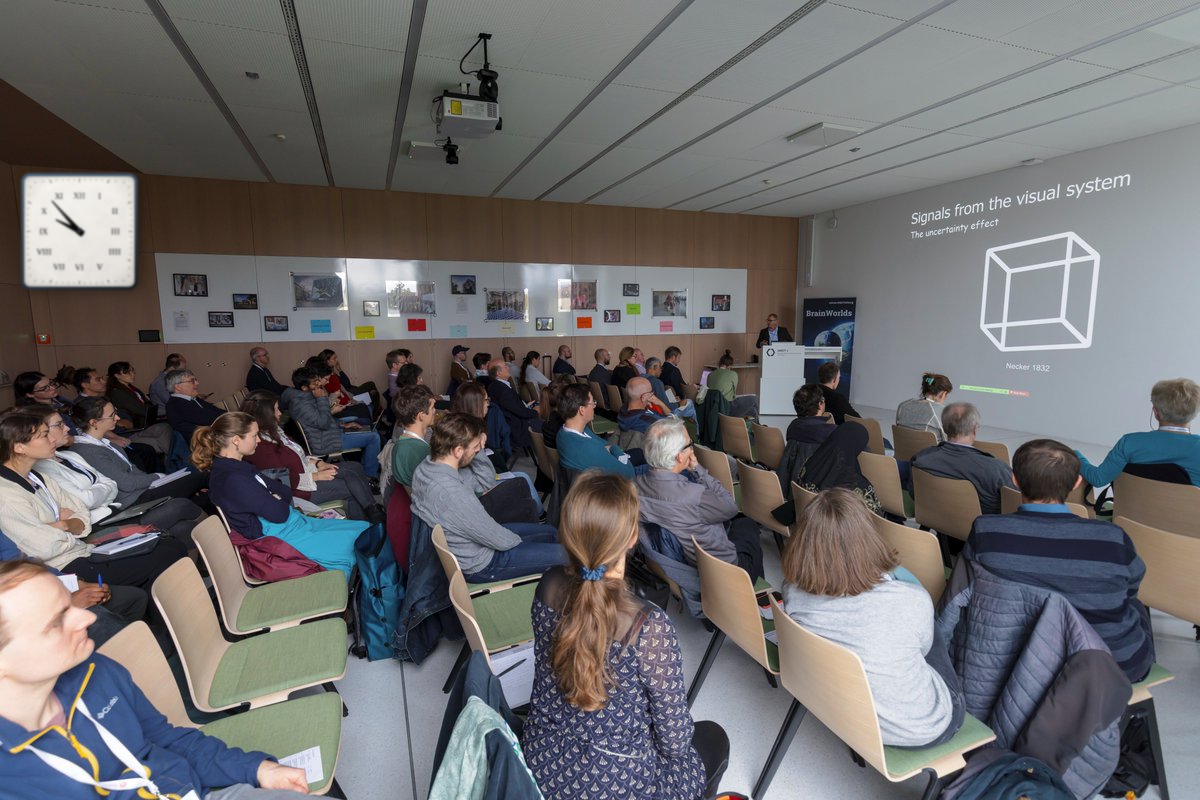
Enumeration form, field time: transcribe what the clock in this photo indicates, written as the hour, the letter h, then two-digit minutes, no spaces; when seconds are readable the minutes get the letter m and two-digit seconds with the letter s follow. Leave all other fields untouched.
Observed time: 9h53
